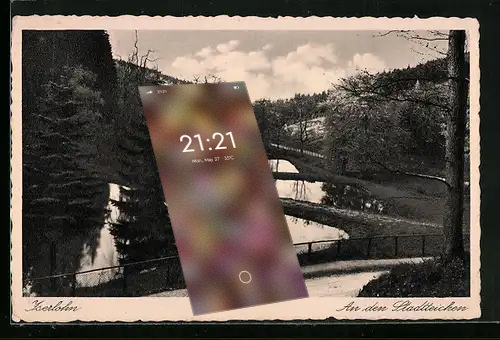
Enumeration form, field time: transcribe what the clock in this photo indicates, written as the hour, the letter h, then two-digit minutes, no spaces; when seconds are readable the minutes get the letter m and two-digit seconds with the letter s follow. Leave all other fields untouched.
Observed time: 21h21
